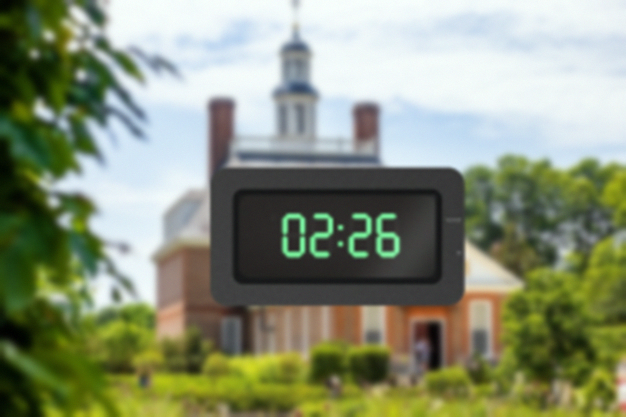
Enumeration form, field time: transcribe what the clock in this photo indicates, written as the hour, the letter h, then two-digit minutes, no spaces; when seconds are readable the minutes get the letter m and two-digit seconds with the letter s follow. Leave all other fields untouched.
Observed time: 2h26
